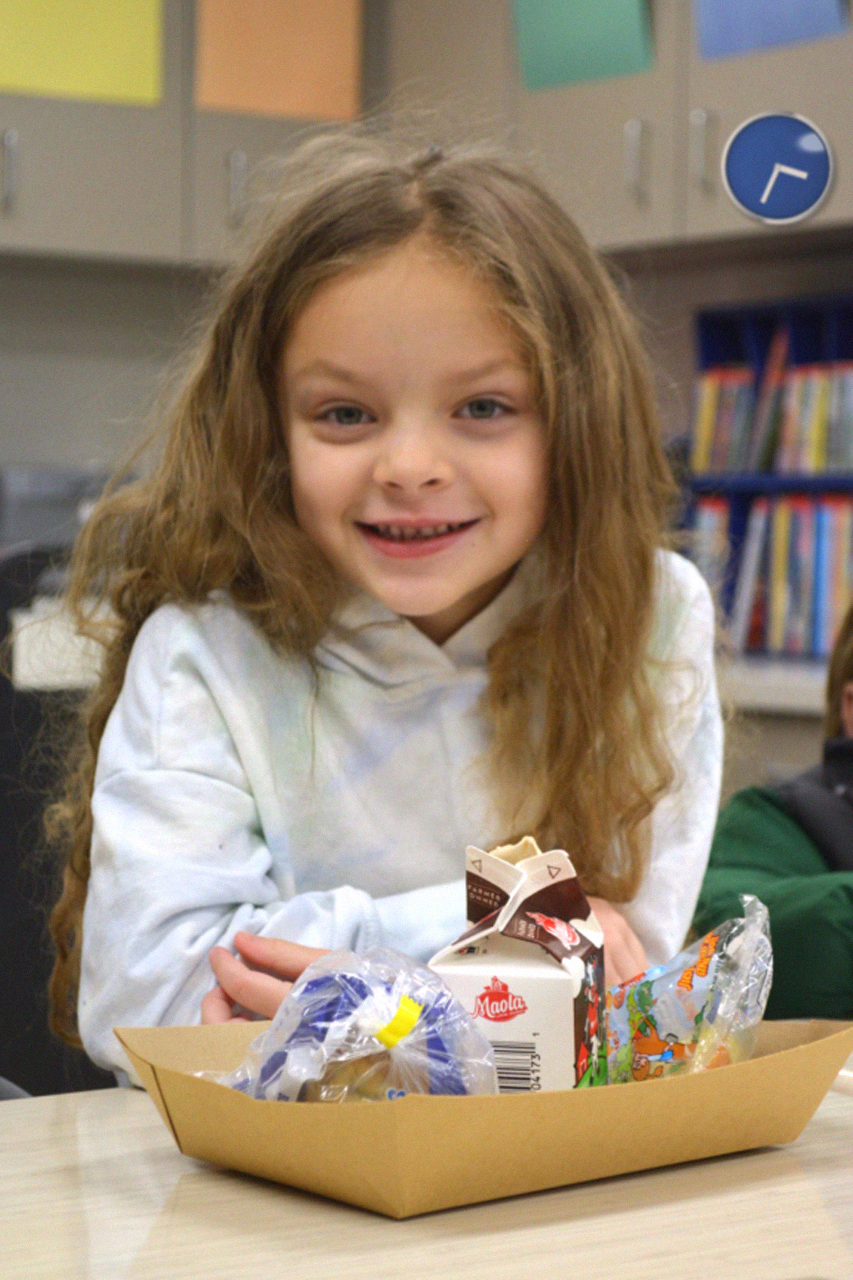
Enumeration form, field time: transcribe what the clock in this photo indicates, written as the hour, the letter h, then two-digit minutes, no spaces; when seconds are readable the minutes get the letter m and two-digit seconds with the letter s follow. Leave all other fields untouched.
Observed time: 3h34
